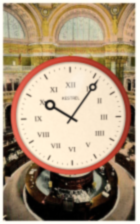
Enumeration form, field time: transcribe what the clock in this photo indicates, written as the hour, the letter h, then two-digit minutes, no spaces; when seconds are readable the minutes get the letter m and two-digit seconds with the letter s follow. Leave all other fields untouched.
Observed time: 10h06
